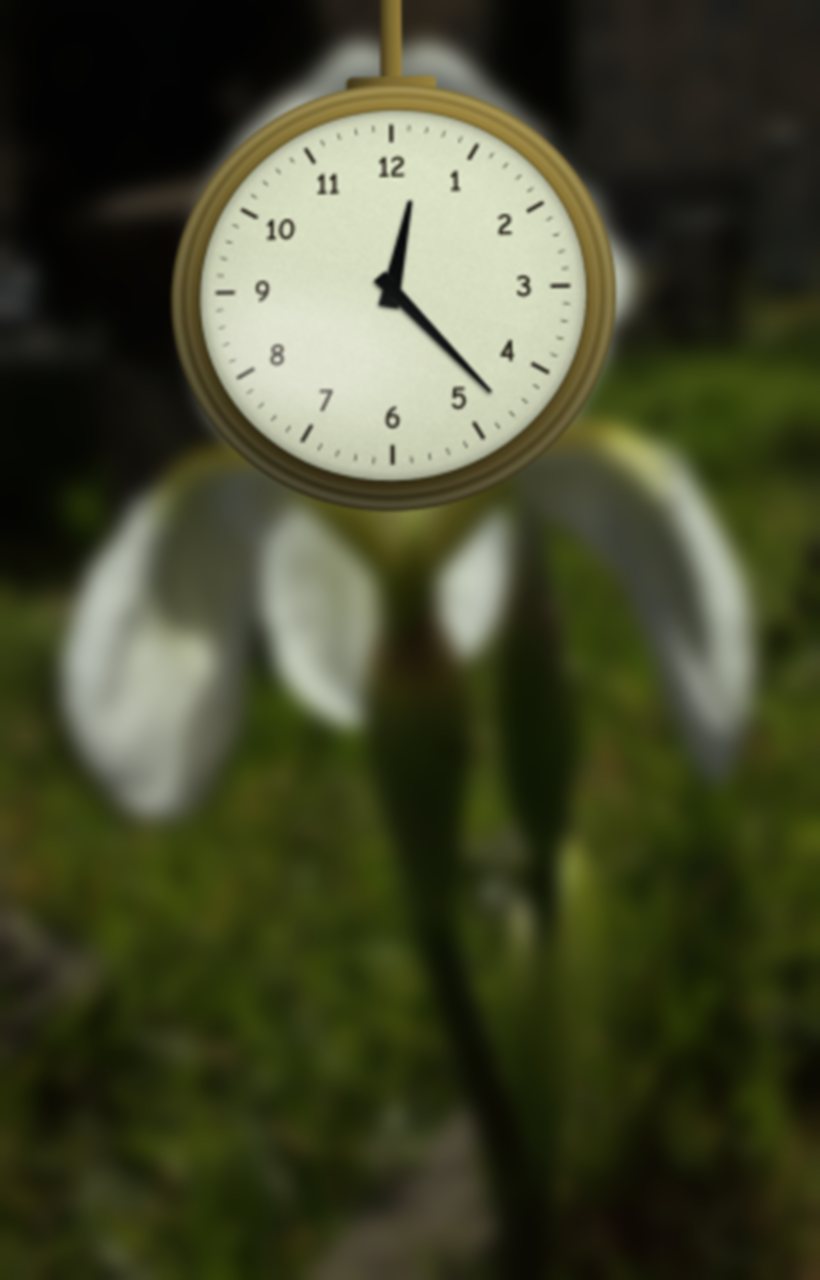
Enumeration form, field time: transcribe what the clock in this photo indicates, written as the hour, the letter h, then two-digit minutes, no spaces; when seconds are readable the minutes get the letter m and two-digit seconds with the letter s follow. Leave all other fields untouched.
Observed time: 12h23
